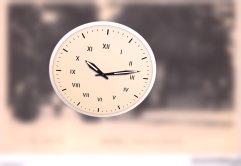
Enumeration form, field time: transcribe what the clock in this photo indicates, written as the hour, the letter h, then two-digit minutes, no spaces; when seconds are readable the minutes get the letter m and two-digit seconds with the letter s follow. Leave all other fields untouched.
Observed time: 10h13
